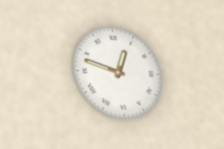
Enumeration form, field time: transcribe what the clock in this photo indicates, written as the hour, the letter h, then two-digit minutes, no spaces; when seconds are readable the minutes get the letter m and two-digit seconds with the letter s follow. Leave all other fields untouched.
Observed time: 12h48
